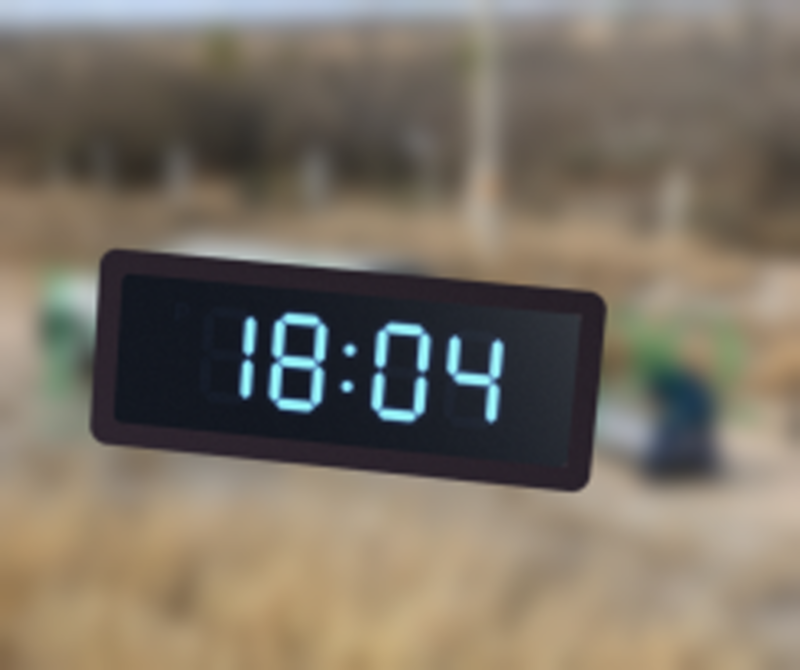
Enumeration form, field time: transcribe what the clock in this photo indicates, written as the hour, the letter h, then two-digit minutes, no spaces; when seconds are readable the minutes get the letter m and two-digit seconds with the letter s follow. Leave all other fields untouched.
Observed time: 18h04
